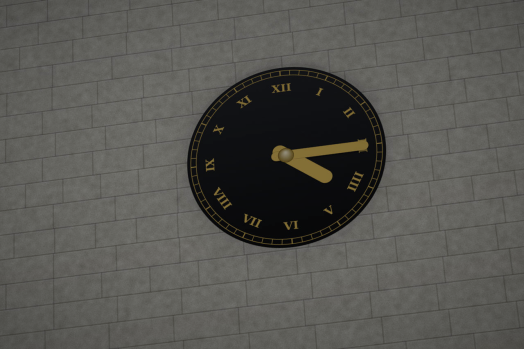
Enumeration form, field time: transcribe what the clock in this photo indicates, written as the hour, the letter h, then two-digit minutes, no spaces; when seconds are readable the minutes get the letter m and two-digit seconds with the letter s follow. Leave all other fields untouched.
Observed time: 4h15
